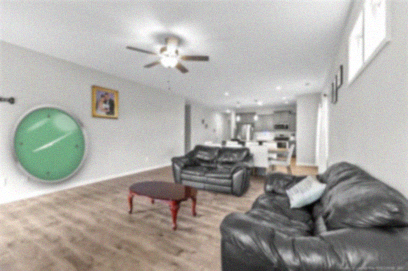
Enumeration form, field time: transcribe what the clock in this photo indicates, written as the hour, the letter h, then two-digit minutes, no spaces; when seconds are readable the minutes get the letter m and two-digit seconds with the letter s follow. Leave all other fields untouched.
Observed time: 8h10
